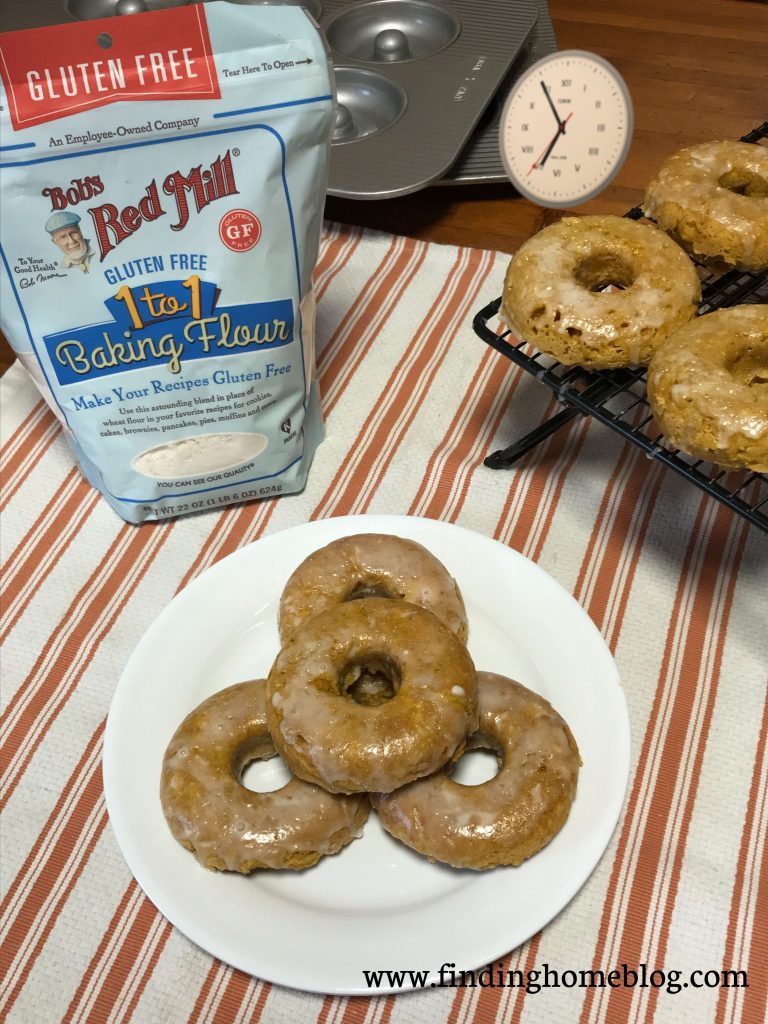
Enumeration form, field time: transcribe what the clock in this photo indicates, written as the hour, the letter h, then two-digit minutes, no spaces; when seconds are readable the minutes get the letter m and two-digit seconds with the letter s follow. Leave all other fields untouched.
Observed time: 6h54m36s
